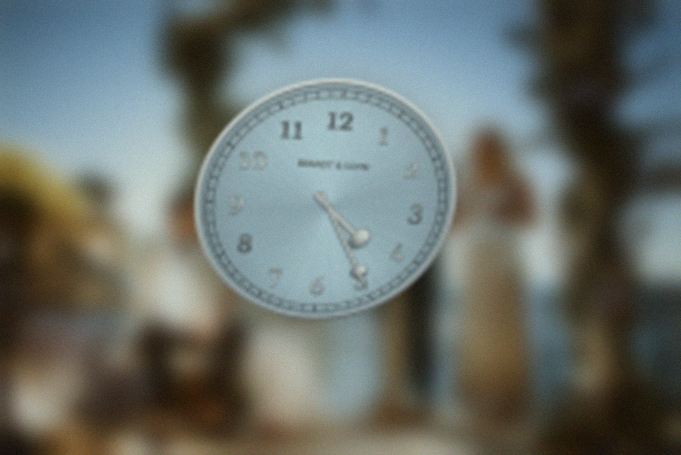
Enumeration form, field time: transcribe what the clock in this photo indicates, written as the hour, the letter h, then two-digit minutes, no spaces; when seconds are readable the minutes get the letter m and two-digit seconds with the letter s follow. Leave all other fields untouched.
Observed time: 4h25
